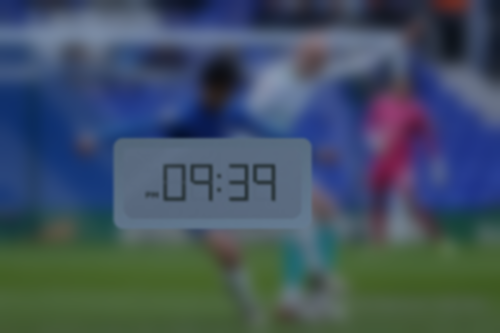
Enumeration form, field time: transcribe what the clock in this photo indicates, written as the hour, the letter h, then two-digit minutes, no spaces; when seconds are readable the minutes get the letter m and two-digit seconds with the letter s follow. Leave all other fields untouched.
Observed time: 9h39
